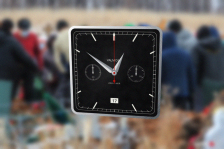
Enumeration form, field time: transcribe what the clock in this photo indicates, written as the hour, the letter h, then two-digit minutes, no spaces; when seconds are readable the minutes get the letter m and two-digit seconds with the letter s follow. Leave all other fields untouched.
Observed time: 12h51
